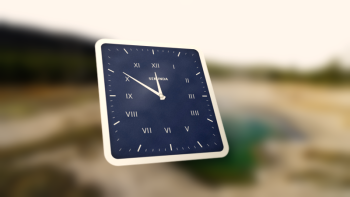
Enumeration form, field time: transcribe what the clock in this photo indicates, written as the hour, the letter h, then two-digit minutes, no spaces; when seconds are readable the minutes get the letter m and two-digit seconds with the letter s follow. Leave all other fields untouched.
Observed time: 11h51
